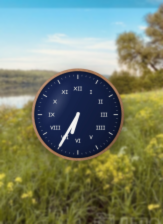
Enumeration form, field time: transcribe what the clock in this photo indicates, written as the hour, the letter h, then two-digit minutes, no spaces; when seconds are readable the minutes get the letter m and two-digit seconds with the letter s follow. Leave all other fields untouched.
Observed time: 6h35
